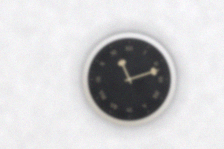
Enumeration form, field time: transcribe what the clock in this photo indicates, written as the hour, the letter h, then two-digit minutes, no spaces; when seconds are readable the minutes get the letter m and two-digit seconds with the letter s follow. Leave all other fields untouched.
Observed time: 11h12
